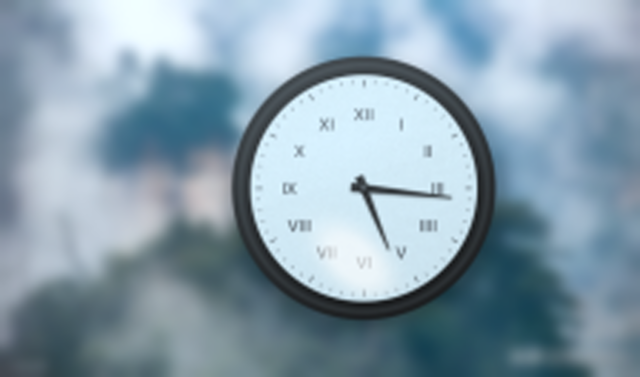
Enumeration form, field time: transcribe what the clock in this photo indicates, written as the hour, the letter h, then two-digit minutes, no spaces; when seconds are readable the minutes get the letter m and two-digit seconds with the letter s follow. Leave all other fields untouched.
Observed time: 5h16
